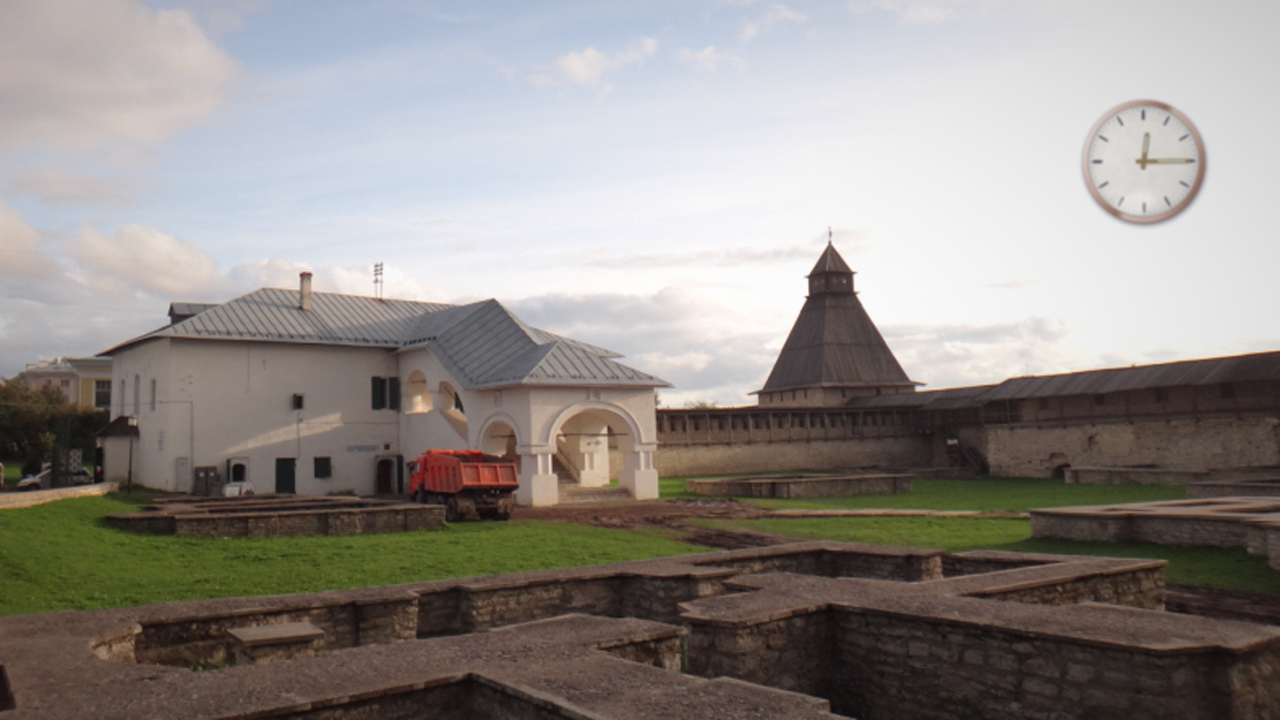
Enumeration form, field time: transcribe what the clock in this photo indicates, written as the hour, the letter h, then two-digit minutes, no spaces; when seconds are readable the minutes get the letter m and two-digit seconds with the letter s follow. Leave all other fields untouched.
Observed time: 12h15
